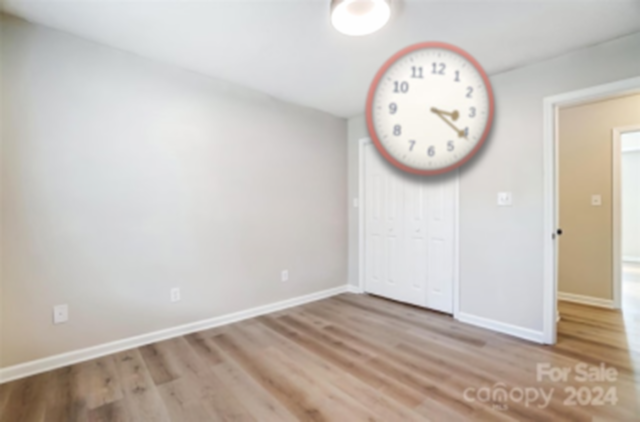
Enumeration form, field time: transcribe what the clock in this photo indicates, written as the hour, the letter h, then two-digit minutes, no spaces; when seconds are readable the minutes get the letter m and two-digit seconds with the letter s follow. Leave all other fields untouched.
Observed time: 3h21
